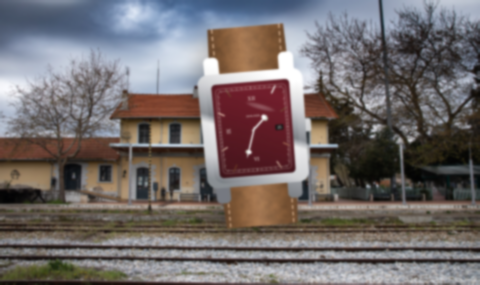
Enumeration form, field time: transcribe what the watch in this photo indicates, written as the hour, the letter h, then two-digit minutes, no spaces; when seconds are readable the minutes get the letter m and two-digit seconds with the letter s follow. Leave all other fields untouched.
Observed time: 1h33
